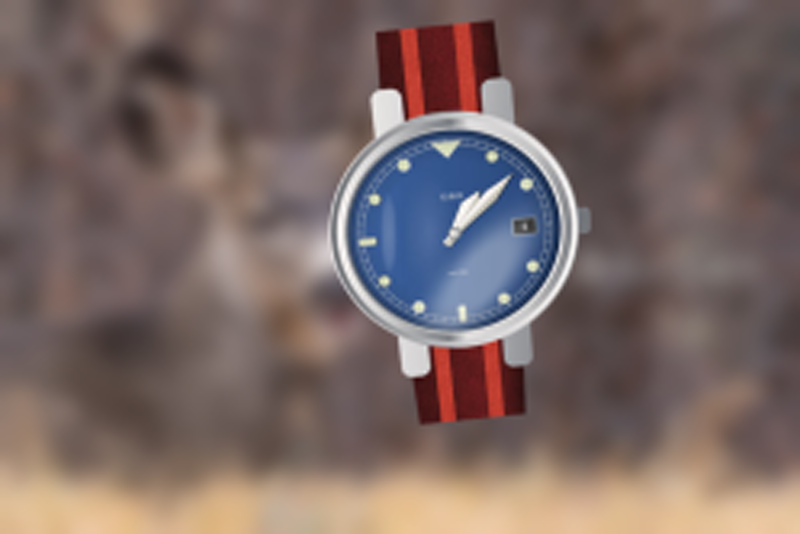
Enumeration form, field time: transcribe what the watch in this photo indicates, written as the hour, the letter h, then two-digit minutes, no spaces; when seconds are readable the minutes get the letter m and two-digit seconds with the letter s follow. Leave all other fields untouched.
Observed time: 1h08
